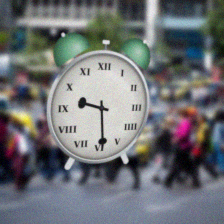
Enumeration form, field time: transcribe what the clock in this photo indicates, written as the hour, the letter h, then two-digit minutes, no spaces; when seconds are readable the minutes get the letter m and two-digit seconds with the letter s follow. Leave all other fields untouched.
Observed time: 9h29
